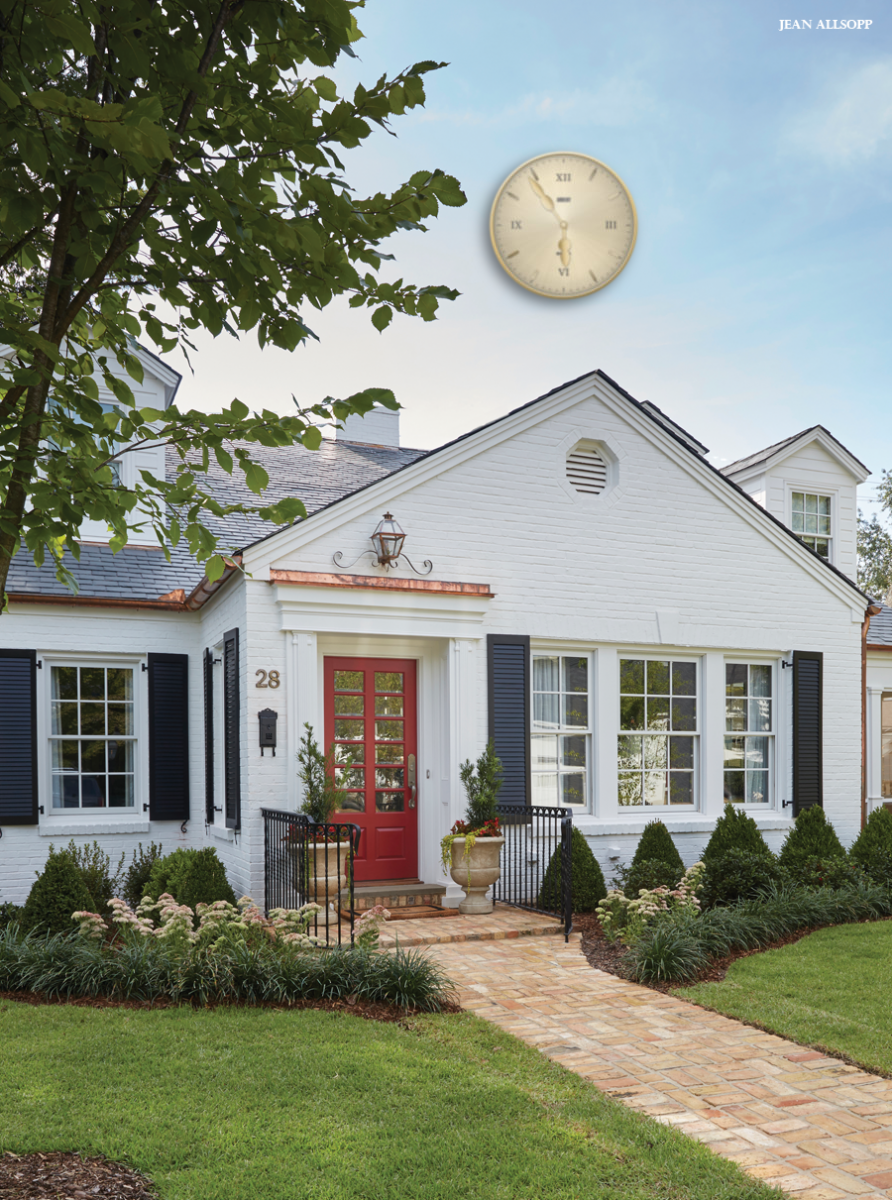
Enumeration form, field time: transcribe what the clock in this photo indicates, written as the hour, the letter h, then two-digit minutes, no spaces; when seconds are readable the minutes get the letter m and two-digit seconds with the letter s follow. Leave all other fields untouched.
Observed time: 5h54
